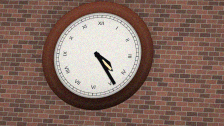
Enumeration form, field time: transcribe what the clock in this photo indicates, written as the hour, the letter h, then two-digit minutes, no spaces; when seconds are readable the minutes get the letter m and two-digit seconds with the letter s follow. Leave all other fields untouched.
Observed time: 4h24
